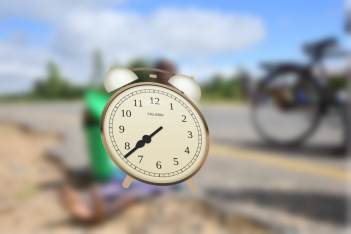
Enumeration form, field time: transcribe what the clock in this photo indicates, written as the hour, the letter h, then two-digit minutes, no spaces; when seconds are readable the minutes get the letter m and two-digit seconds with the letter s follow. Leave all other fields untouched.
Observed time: 7h38
